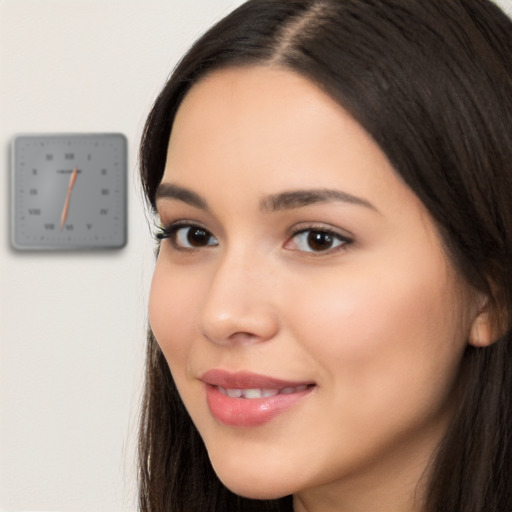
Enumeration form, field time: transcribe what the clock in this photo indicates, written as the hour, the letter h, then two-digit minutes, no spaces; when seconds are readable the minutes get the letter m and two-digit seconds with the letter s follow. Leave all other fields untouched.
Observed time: 12h32
